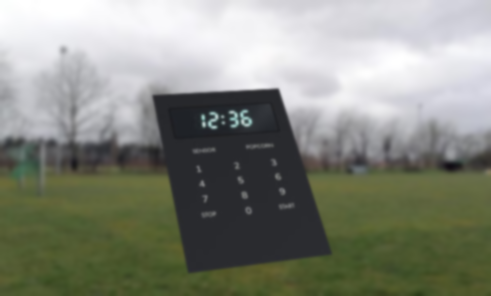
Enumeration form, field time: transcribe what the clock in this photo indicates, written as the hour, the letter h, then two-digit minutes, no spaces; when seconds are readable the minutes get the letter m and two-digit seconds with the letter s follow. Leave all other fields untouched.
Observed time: 12h36
